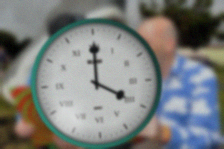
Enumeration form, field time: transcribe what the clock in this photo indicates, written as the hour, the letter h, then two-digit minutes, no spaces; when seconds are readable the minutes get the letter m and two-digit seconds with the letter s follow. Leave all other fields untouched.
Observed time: 4h00
